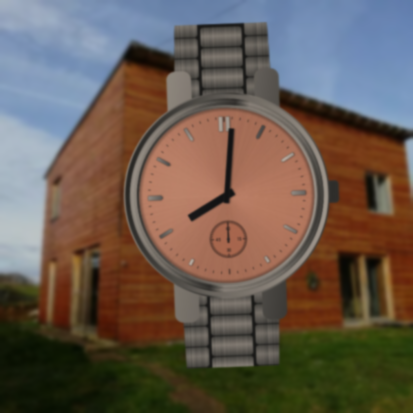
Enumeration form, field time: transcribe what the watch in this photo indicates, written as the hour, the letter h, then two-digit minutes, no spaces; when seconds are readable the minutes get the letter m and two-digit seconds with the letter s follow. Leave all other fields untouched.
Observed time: 8h01
